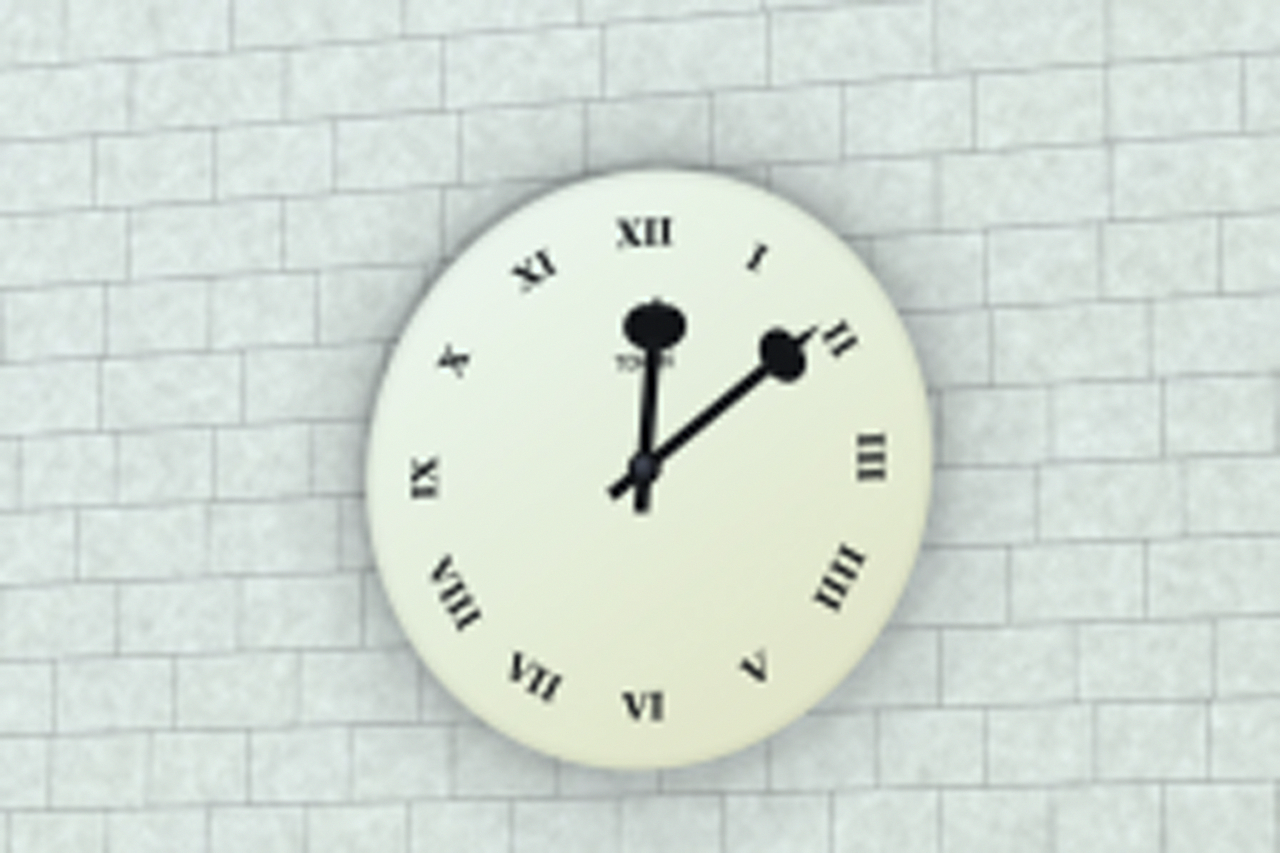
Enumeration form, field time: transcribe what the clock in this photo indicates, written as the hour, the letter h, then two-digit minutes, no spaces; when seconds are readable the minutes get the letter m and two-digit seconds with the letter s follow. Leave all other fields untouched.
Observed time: 12h09
